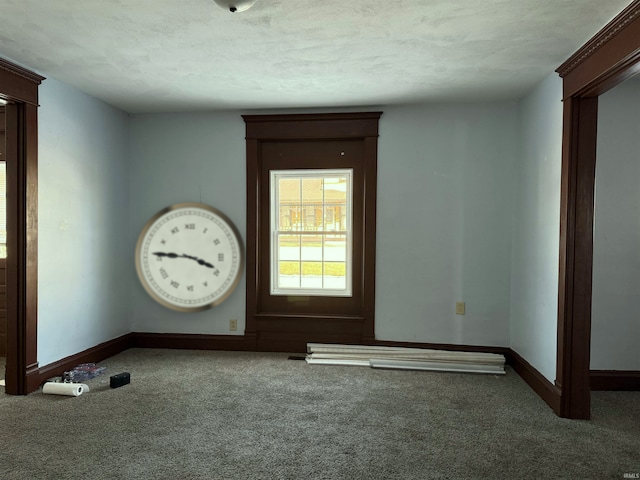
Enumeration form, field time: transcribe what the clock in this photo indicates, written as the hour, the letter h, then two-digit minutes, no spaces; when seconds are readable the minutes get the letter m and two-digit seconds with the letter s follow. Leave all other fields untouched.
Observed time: 3h46
